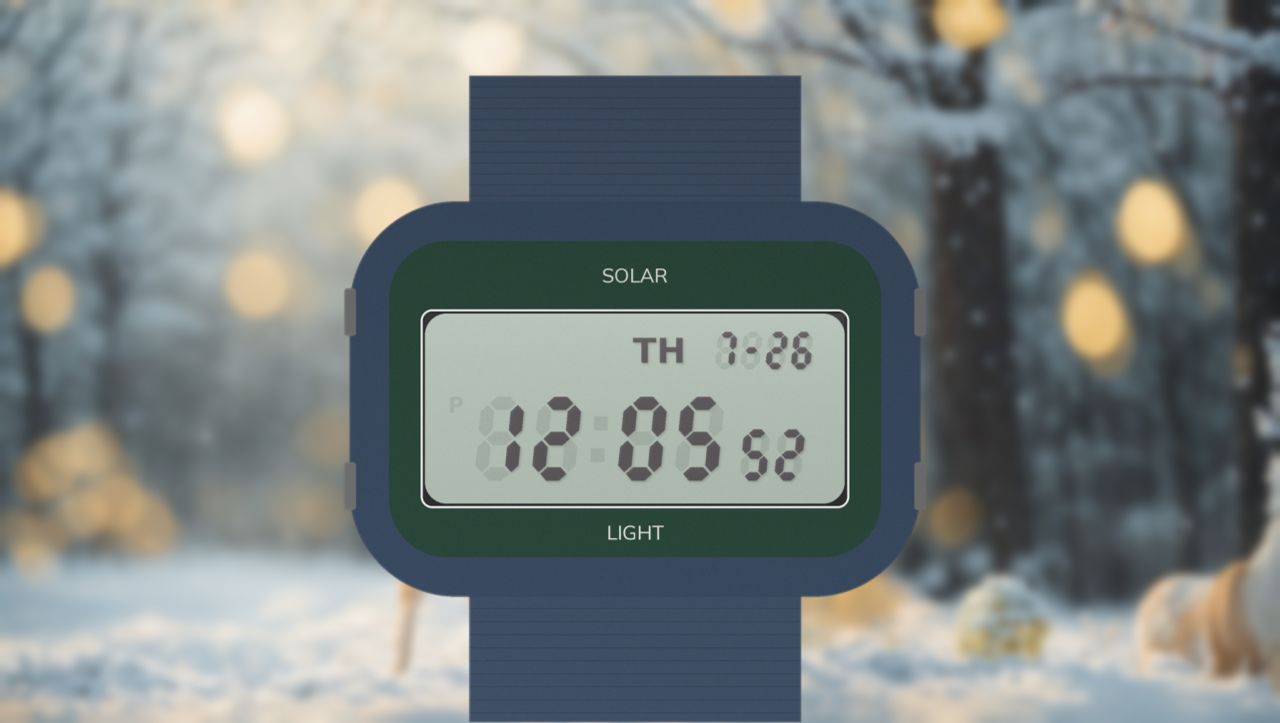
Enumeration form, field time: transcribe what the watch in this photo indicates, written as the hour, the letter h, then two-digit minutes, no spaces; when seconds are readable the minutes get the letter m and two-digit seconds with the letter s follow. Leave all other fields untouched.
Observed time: 12h05m52s
